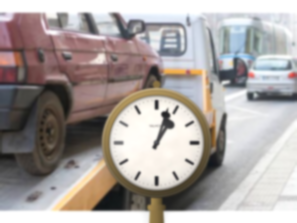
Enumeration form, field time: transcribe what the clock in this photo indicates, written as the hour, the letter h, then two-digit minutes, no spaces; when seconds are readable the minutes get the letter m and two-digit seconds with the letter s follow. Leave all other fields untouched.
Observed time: 1h03
